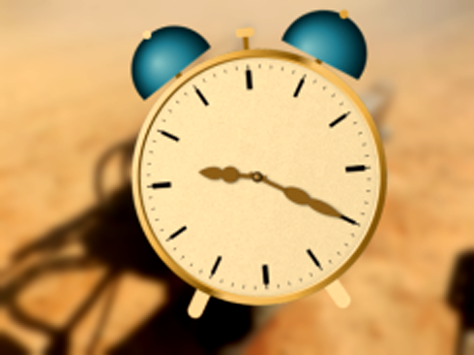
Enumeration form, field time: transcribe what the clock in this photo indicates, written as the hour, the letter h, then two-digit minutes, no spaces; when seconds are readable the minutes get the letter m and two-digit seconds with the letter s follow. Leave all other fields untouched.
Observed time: 9h20
